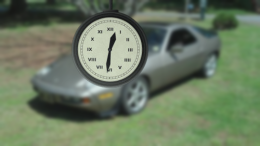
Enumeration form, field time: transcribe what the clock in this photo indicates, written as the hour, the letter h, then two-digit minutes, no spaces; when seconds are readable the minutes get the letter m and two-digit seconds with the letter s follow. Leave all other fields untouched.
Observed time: 12h31
